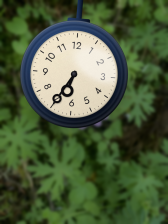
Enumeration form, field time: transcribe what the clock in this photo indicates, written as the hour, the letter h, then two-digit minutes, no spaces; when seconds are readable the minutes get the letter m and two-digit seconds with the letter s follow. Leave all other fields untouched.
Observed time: 6h35
